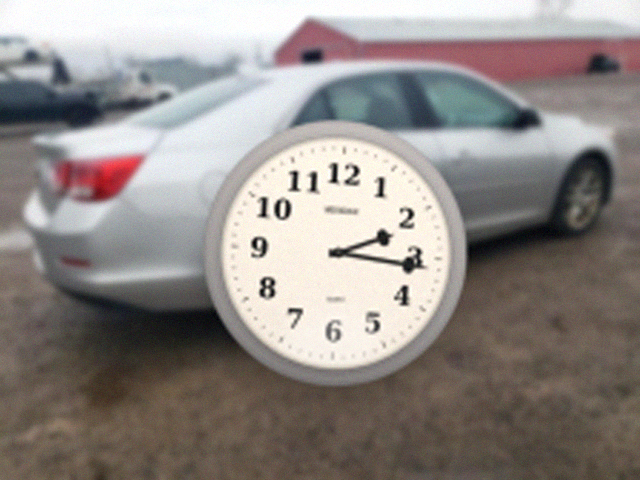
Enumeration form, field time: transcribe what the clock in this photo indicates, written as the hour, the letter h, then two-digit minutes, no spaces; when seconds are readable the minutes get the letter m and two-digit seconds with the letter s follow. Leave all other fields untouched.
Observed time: 2h16
